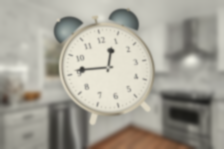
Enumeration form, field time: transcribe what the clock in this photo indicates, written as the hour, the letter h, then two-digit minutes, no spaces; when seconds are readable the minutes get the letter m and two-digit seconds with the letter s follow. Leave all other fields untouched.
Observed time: 12h46
